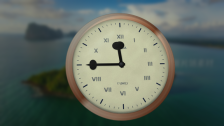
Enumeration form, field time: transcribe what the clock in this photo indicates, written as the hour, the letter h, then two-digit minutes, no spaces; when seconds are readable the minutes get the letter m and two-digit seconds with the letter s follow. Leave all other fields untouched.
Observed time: 11h45
